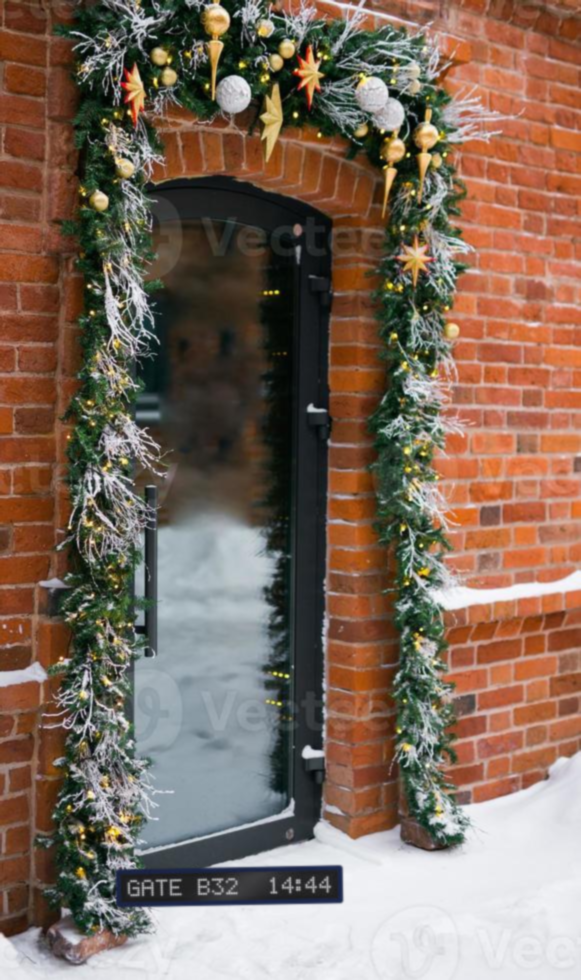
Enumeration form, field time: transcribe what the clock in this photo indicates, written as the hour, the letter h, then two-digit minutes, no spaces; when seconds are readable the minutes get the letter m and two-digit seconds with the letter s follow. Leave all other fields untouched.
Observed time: 14h44
